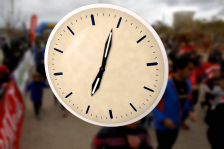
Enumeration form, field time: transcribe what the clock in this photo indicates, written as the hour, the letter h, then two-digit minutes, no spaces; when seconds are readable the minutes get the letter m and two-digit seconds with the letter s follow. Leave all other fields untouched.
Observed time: 7h04
